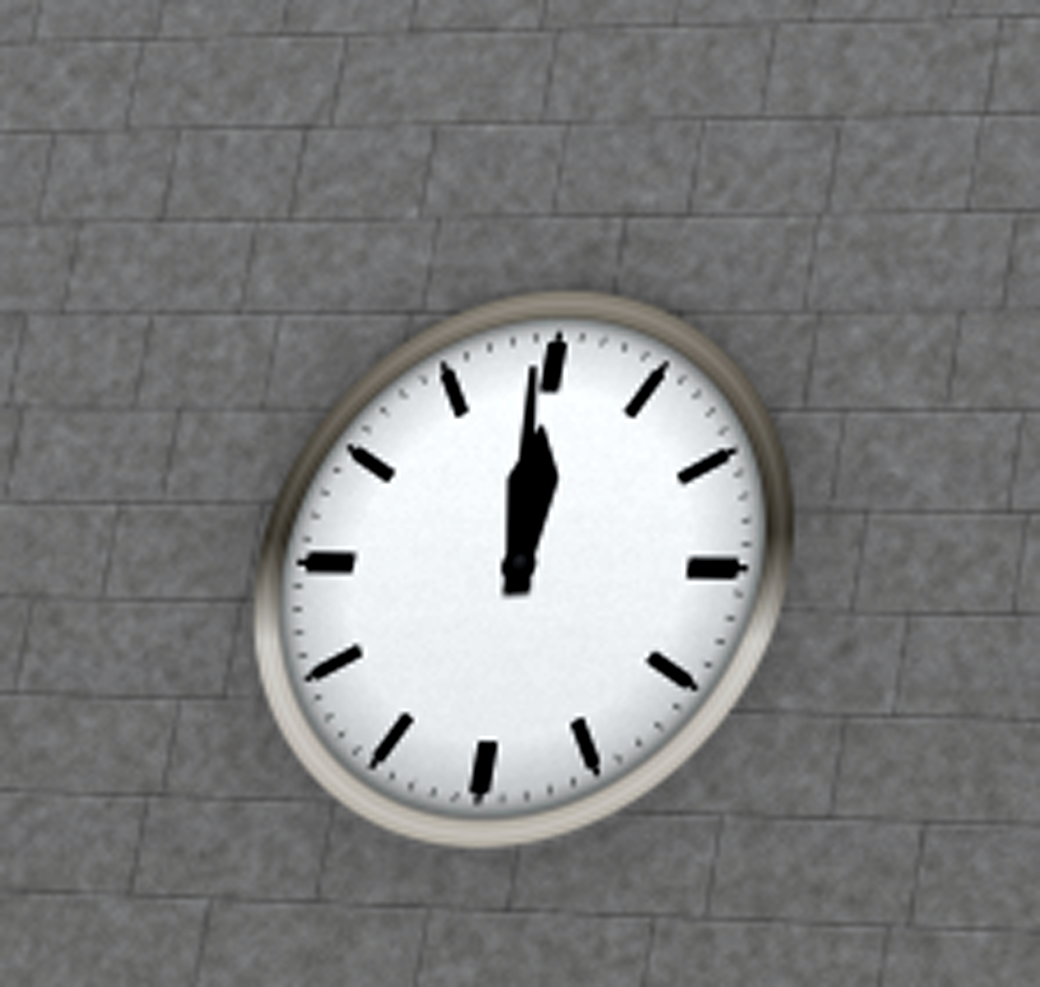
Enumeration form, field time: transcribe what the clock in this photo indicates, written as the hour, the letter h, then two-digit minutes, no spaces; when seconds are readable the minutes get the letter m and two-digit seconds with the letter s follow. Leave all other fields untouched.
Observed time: 11h59
